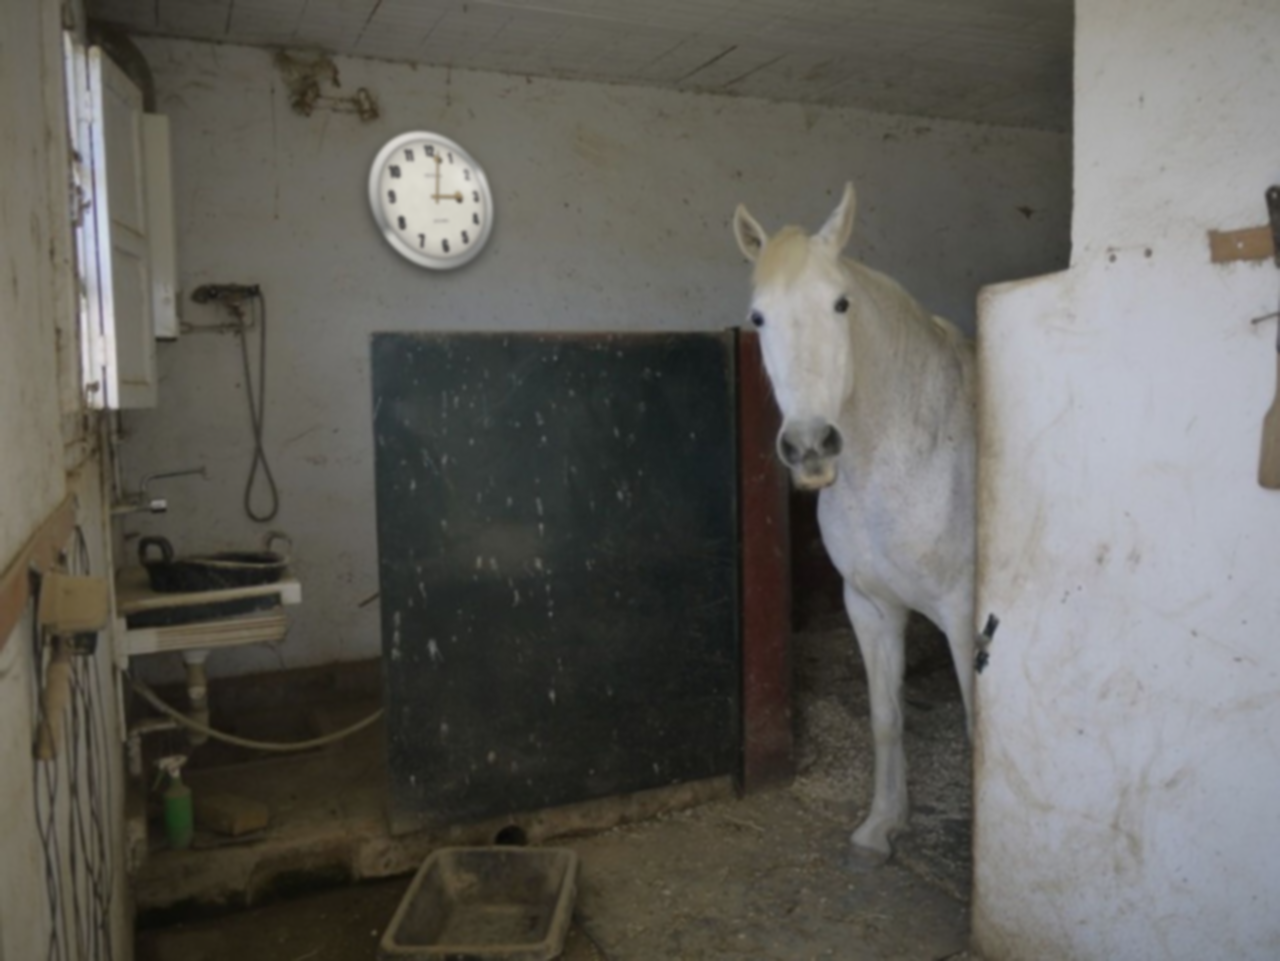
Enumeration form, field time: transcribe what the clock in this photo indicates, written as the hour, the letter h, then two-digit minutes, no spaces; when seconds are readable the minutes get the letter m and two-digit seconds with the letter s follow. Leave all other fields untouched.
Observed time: 3h02
